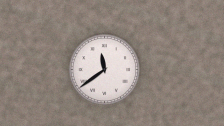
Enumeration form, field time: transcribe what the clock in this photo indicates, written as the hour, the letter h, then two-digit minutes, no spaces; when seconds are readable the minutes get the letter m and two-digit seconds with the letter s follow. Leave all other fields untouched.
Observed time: 11h39
